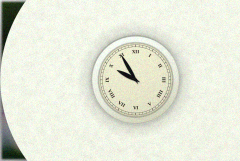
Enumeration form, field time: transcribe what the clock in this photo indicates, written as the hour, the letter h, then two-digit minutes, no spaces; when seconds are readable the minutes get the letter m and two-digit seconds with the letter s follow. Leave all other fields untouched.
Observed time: 9h55
